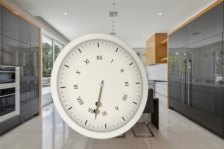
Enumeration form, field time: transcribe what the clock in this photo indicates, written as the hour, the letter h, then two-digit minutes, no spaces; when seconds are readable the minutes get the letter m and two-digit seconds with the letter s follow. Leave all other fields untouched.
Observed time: 6h33
